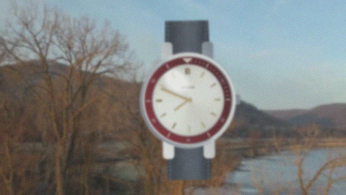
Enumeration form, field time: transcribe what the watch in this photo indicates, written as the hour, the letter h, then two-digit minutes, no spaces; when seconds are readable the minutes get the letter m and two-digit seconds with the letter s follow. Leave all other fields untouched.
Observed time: 7h49
